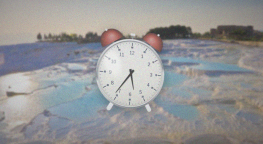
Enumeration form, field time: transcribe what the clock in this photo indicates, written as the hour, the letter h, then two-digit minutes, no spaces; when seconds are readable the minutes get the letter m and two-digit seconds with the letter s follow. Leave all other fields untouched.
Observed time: 5h36
